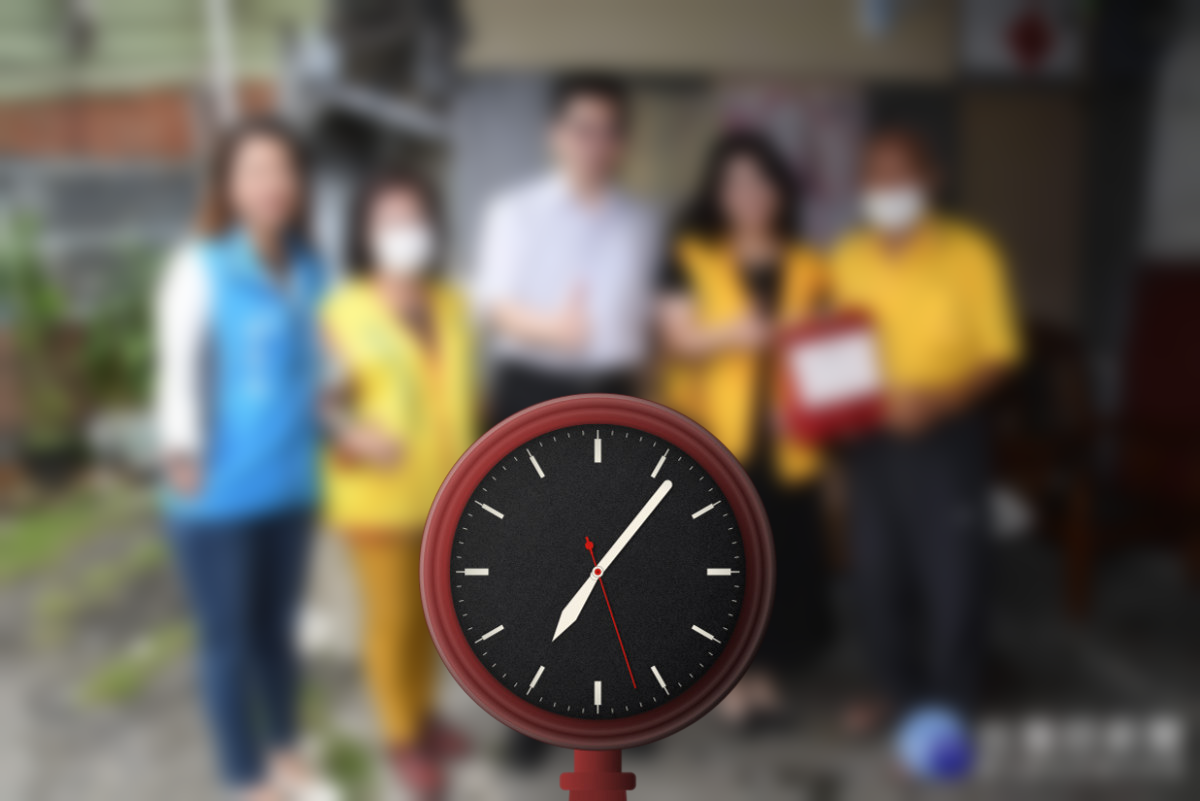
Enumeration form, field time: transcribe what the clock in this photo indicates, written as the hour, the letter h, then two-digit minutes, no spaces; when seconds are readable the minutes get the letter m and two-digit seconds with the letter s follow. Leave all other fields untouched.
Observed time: 7h06m27s
